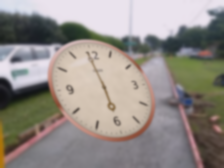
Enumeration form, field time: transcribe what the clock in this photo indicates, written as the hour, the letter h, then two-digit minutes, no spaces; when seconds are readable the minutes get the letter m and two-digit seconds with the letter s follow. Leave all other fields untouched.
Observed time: 5h59
